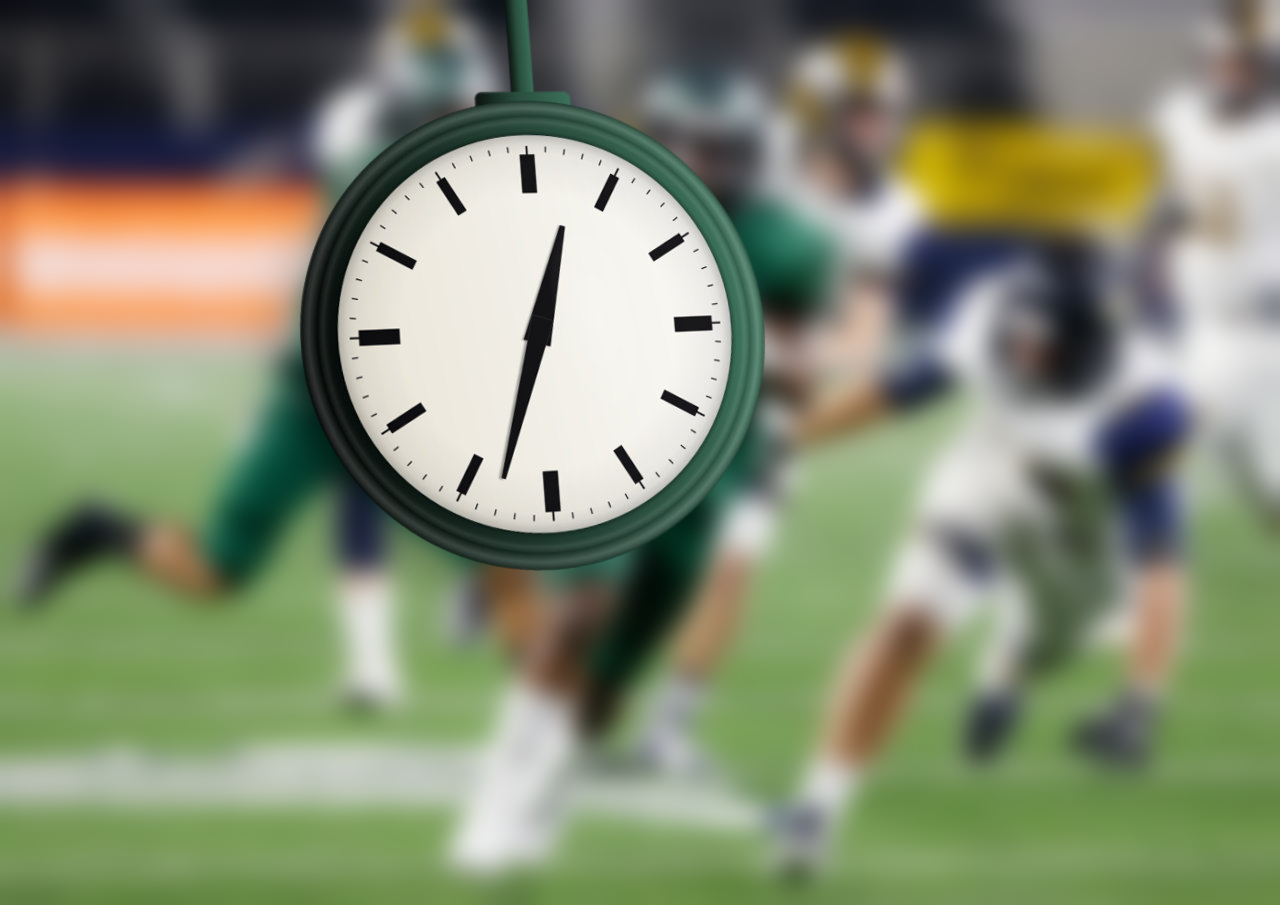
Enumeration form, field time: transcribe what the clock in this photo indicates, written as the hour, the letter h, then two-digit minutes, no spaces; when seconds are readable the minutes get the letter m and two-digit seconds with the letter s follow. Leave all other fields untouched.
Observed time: 12h33
